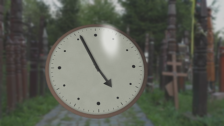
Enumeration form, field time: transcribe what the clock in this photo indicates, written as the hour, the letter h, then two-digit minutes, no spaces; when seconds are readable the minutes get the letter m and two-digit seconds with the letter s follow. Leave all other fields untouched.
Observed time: 4h56
